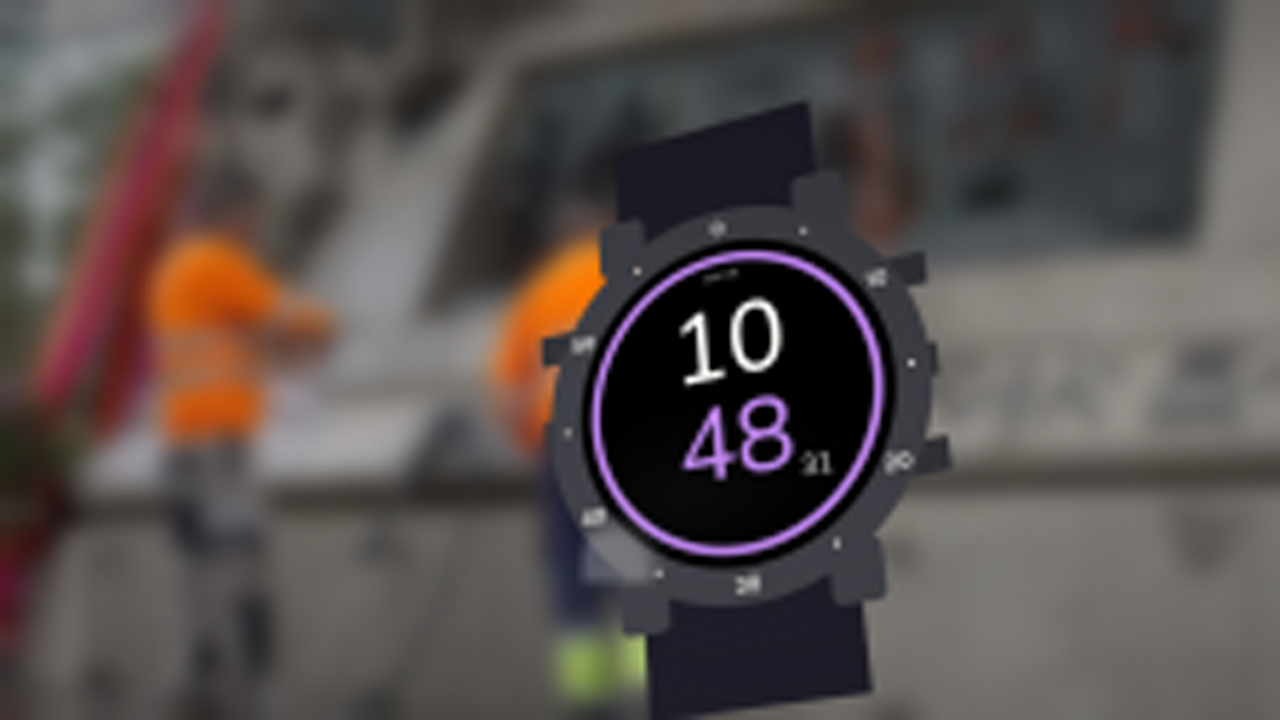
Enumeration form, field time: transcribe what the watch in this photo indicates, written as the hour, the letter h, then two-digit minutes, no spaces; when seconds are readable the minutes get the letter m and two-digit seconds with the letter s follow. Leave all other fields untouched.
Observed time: 10h48
